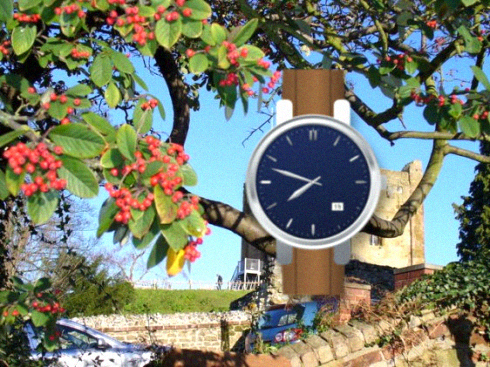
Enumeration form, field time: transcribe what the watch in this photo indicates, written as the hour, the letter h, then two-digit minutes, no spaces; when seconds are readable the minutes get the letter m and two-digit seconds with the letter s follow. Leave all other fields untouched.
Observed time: 7h48
